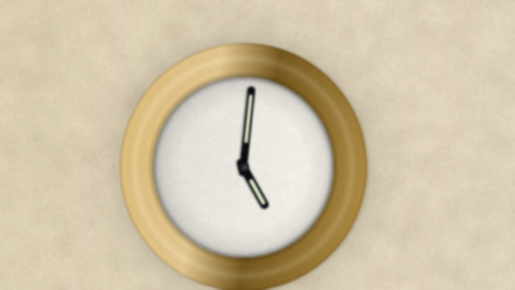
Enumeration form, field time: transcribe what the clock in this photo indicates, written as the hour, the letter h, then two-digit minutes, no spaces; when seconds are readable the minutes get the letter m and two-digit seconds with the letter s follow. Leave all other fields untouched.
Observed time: 5h01
